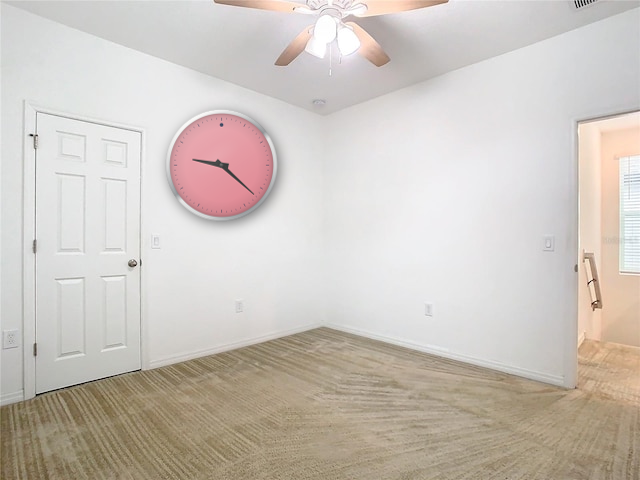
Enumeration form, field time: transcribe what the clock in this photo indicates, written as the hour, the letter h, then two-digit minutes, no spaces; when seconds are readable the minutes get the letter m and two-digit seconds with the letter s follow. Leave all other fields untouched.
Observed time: 9h22
